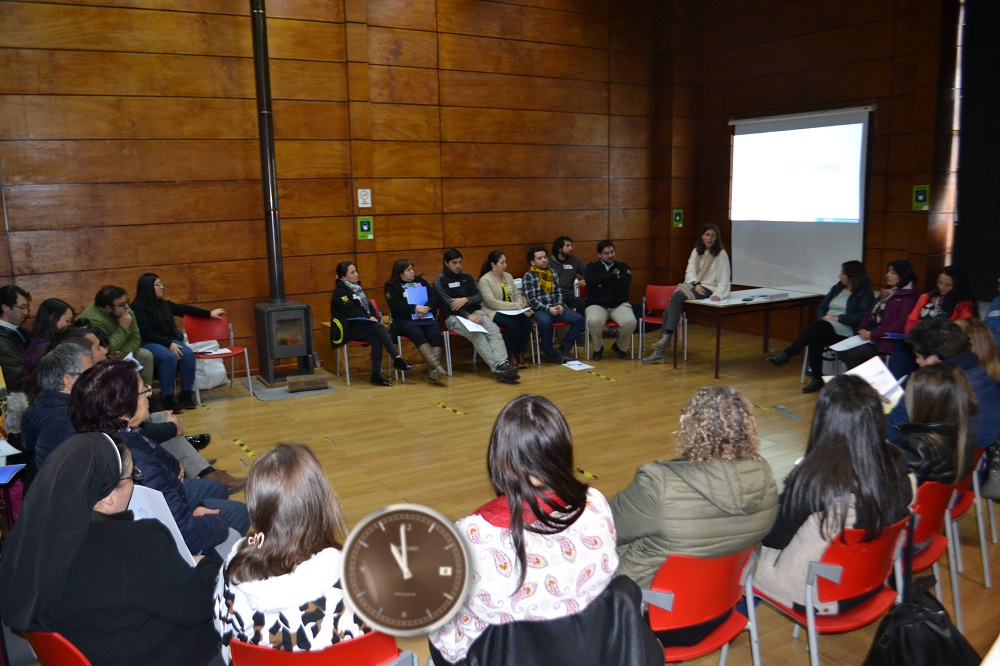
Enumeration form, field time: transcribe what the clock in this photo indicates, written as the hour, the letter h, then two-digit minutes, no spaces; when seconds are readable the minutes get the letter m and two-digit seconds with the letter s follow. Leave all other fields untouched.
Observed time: 10h59
